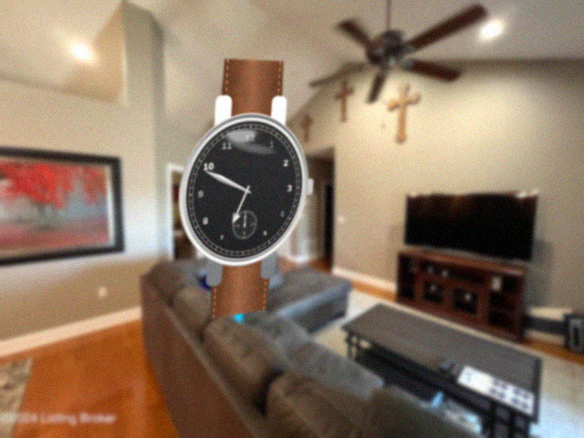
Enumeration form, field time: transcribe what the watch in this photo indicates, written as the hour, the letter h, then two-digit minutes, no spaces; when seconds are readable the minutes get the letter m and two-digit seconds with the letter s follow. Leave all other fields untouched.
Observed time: 6h49
